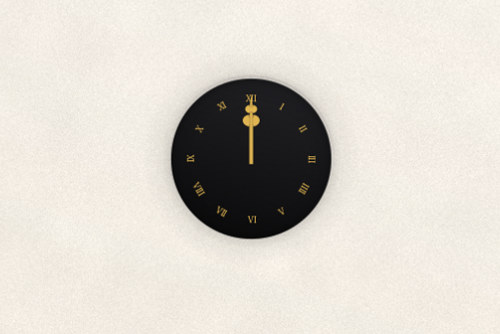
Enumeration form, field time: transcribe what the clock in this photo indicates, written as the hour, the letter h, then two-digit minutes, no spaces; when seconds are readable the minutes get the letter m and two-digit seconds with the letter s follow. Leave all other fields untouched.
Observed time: 12h00
